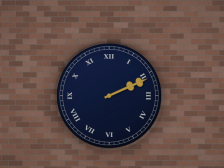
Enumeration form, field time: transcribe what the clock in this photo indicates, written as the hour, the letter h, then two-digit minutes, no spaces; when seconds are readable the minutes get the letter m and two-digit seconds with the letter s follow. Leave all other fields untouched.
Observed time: 2h11
